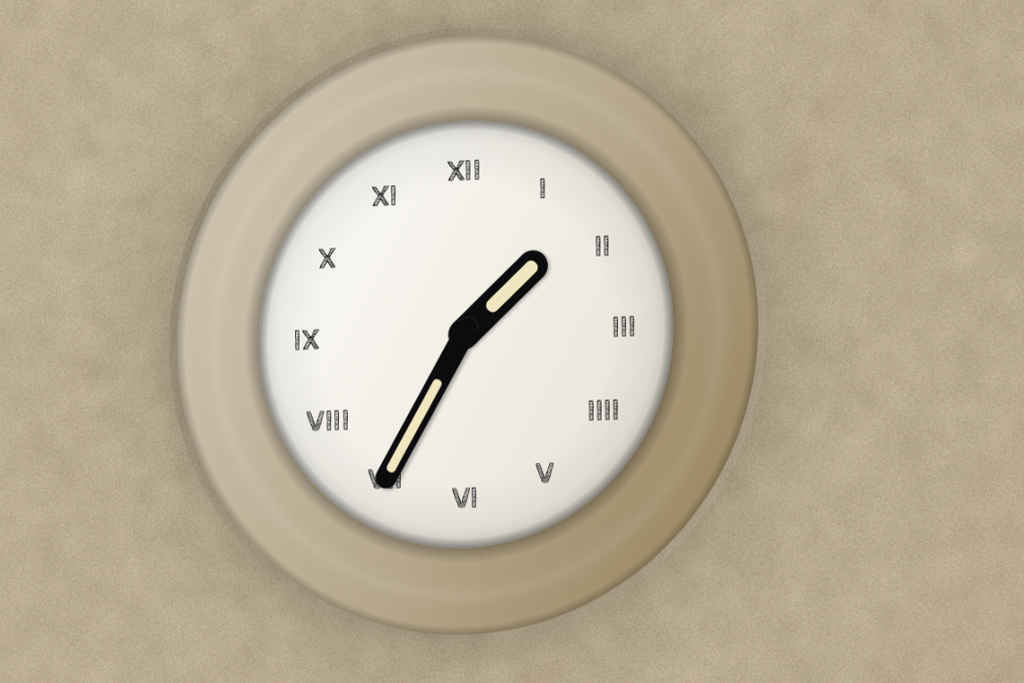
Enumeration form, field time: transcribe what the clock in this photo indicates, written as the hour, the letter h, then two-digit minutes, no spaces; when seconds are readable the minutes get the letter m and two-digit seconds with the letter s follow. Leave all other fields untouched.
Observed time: 1h35
